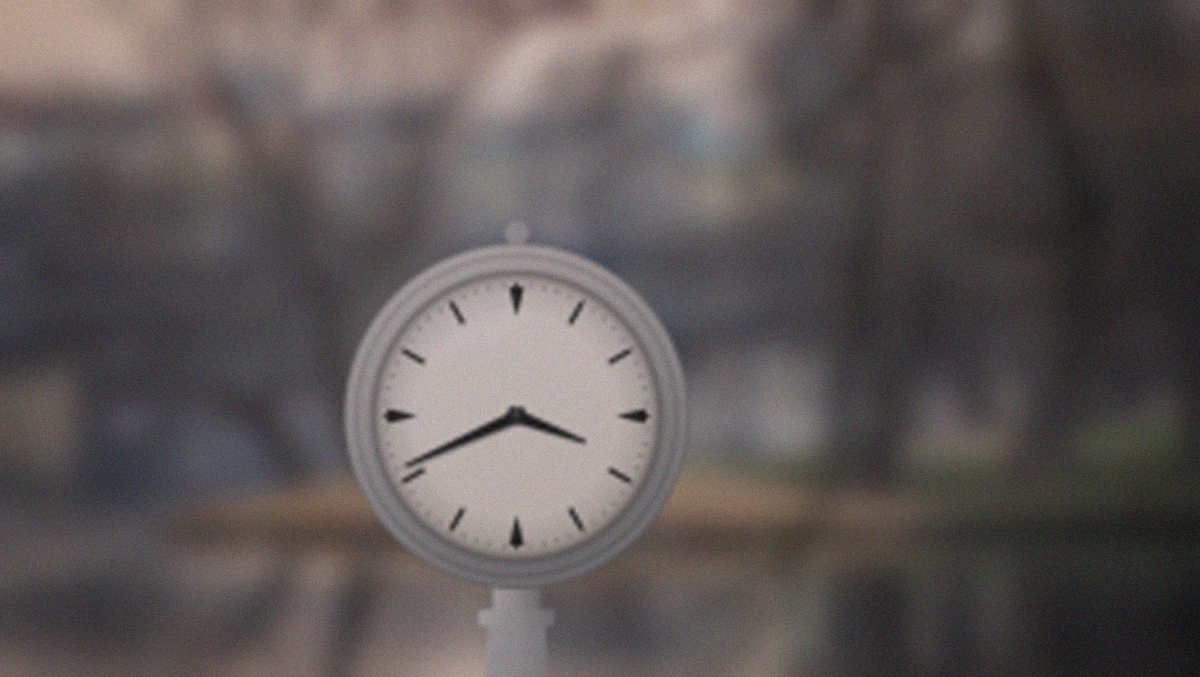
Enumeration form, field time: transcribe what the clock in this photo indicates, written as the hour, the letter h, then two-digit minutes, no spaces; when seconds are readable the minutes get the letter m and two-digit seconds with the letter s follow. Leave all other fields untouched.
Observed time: 3h41
